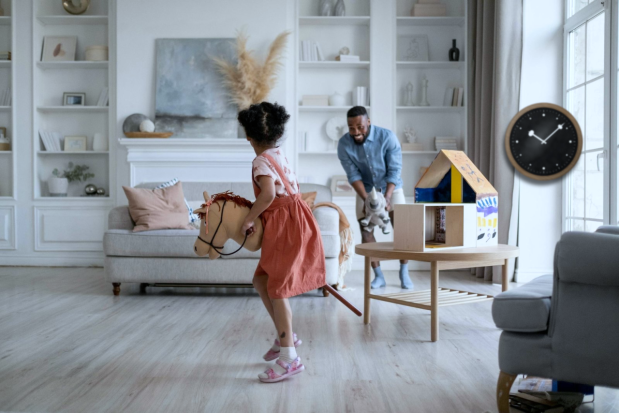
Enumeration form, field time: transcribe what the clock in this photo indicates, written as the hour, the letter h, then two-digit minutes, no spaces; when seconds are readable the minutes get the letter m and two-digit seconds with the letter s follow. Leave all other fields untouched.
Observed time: 10h08
